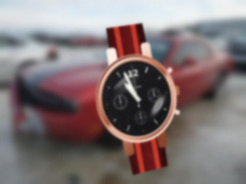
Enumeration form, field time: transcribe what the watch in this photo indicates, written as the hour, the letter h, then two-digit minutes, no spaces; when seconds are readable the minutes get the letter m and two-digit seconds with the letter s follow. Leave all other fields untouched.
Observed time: 10h57
